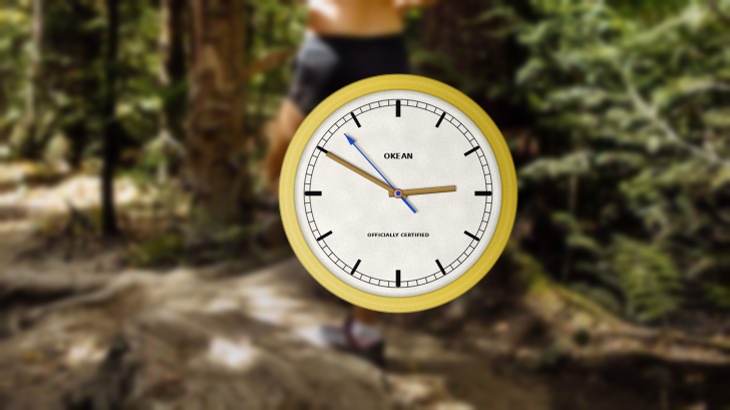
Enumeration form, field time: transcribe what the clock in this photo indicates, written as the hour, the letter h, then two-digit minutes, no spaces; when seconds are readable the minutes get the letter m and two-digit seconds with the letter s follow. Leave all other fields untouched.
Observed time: 2h49m53s
